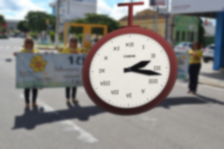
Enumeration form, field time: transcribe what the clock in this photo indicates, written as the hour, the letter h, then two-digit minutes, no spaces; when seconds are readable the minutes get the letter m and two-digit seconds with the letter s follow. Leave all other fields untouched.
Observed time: 2h17
